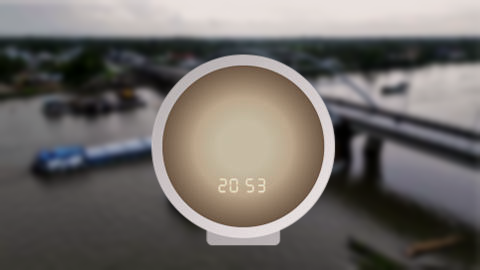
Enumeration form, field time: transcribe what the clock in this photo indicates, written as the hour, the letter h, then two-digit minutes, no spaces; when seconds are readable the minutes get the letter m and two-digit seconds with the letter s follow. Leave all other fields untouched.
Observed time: 20h53
